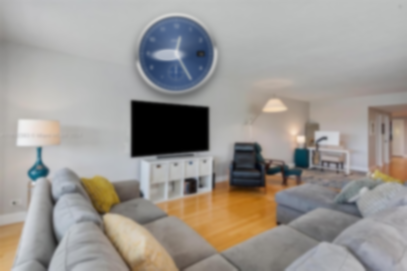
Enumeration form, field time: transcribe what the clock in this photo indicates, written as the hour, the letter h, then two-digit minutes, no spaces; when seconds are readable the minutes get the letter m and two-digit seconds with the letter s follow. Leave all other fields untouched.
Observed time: 12h25
